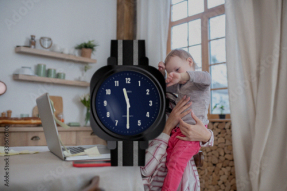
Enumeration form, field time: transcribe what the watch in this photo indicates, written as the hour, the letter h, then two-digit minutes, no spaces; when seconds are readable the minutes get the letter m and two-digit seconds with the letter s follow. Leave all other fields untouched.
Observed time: 11h30
